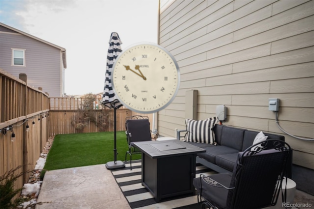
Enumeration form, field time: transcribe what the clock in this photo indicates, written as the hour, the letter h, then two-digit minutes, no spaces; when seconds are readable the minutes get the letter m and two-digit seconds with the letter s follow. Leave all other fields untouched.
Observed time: 10h50
